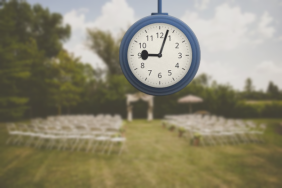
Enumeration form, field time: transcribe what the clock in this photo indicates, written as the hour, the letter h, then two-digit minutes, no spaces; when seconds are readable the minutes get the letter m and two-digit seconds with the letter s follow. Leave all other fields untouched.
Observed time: 9h03
